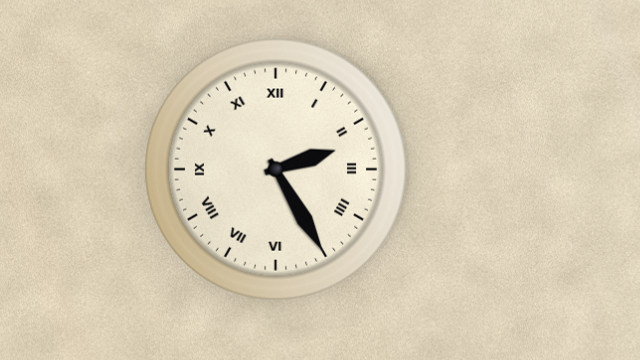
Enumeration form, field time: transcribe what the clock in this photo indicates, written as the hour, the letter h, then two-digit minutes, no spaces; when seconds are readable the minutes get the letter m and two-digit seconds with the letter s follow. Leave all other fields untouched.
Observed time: 2h25
